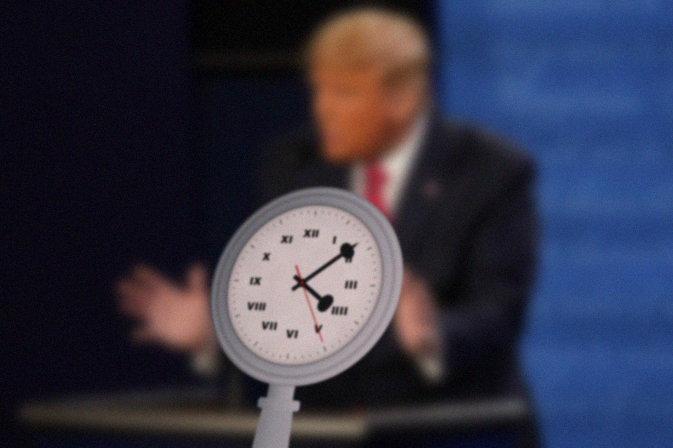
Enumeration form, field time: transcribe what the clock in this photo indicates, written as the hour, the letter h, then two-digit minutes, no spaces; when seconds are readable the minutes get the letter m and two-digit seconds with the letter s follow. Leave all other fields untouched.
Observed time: 4h08m25s
